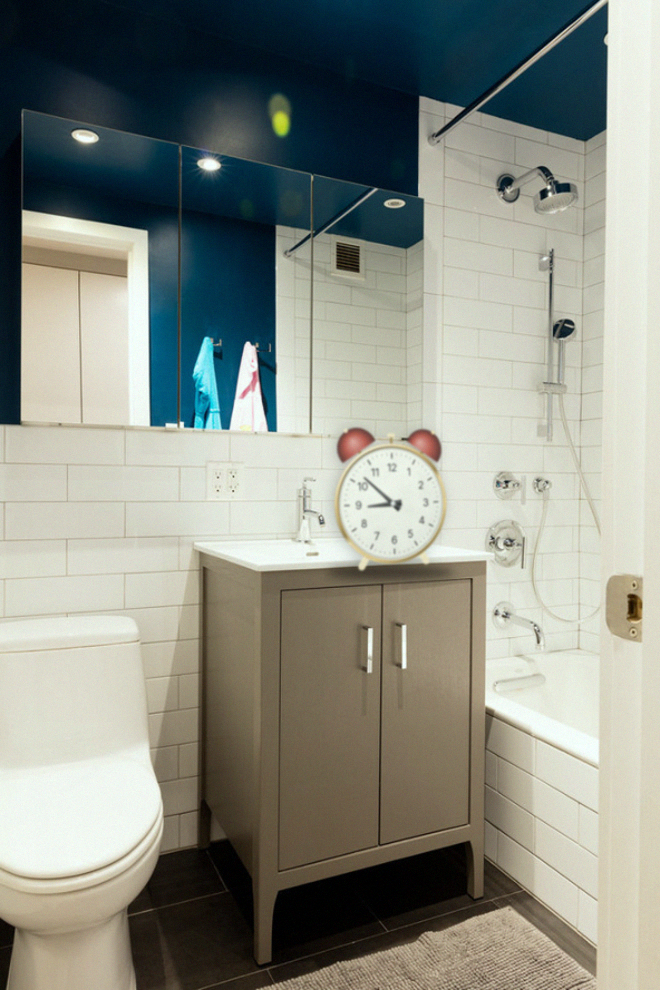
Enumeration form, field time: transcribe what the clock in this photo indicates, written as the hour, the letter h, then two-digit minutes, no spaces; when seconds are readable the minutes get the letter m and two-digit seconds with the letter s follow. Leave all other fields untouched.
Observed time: 8h52
